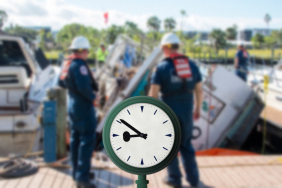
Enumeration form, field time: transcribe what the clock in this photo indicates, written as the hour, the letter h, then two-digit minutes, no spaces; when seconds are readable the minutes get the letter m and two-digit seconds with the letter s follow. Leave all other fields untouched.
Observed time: 8h51
